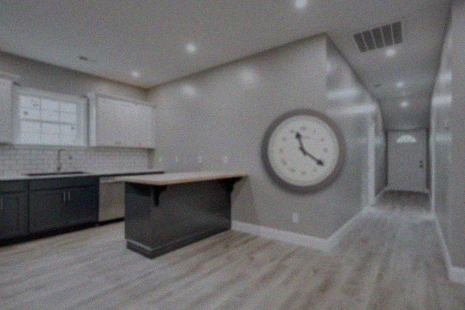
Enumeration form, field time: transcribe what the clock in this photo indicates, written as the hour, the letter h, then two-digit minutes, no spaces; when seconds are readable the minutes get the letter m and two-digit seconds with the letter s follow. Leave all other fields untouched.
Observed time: 11h21
